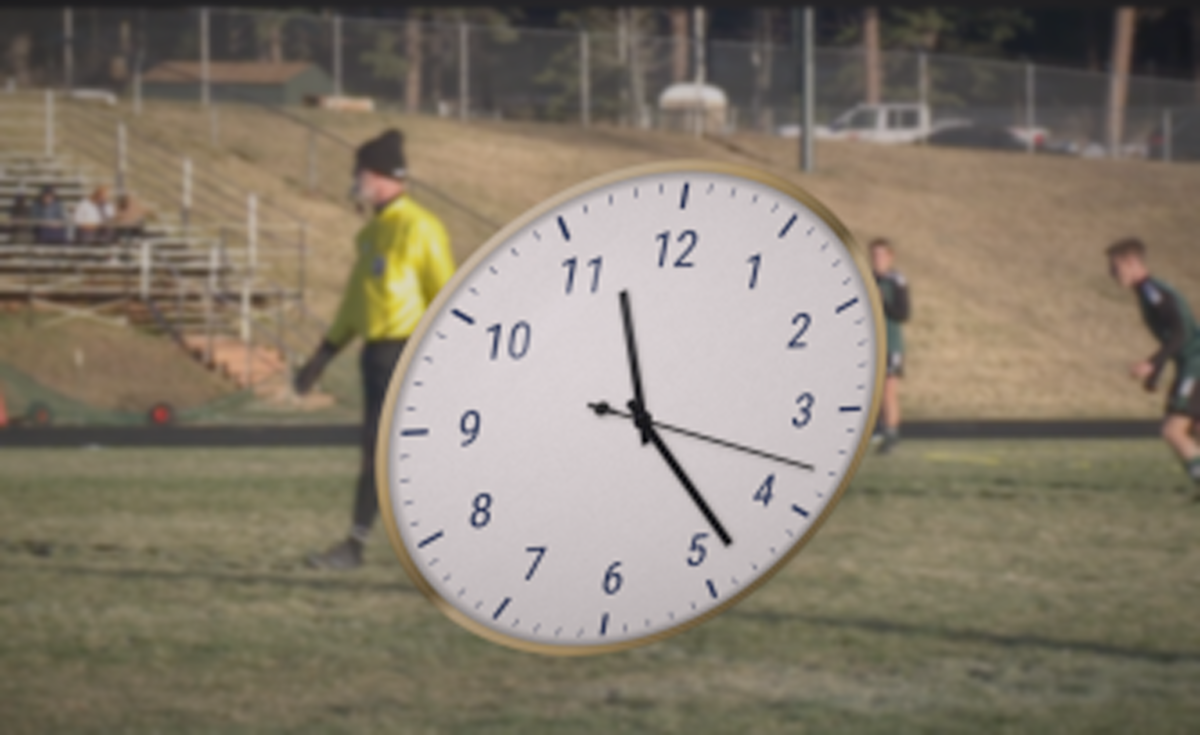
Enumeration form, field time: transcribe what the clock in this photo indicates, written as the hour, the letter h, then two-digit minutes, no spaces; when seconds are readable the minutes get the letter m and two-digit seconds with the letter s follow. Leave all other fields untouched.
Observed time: 11h23m18s
